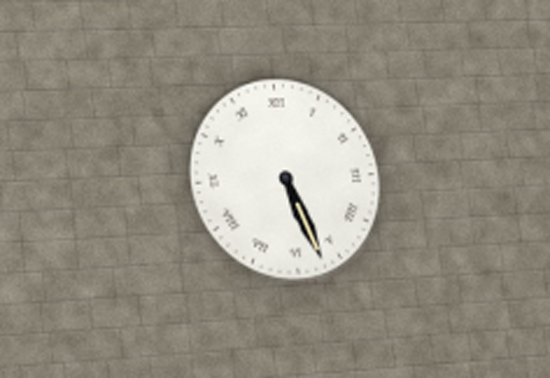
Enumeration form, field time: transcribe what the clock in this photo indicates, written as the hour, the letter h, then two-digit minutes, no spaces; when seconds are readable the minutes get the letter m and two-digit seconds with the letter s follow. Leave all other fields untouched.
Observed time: 5h27
